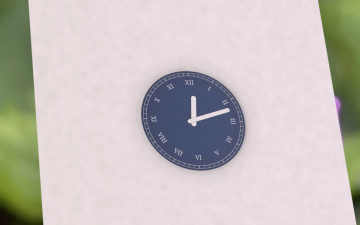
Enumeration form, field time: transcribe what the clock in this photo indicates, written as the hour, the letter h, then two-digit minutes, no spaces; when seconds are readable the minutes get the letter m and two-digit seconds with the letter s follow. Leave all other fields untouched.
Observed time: 12h12
